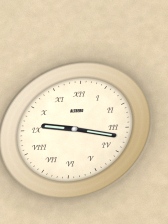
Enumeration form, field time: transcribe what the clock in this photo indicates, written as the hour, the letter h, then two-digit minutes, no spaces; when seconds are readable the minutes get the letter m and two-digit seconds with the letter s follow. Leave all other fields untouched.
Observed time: 9h17
